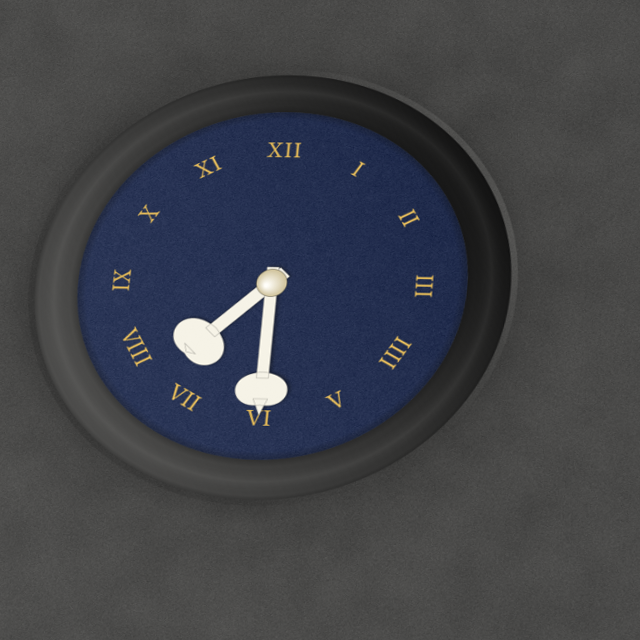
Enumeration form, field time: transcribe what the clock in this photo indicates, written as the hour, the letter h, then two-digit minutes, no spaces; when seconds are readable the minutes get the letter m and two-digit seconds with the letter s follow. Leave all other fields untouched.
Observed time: 7h30
